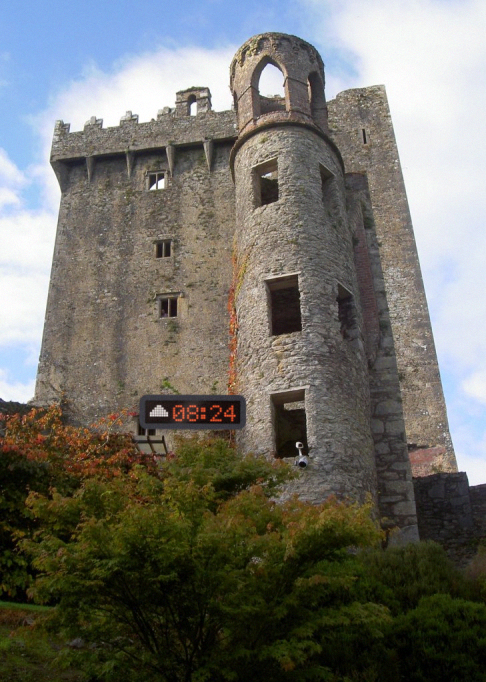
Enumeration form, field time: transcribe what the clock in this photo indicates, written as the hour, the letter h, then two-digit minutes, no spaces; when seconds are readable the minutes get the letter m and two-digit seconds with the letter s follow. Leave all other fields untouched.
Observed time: 8h24
